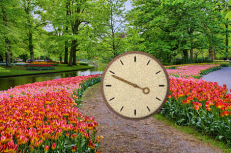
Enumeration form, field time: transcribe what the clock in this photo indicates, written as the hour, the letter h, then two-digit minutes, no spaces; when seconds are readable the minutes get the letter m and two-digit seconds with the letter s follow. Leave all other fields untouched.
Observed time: 3h49
